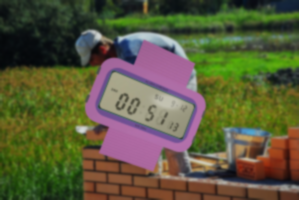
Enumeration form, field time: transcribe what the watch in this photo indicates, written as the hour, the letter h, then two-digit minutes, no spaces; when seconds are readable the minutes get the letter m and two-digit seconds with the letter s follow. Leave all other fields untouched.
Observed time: 0h51
